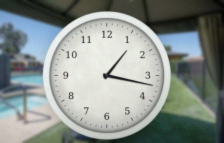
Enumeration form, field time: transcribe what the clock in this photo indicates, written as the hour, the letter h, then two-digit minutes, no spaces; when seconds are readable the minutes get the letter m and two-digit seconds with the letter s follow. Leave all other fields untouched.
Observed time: 1h17
